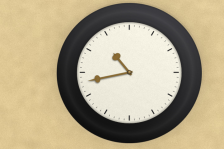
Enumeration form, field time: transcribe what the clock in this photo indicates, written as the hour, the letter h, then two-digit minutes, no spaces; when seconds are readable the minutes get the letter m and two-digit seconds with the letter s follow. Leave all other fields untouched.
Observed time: 10h43
